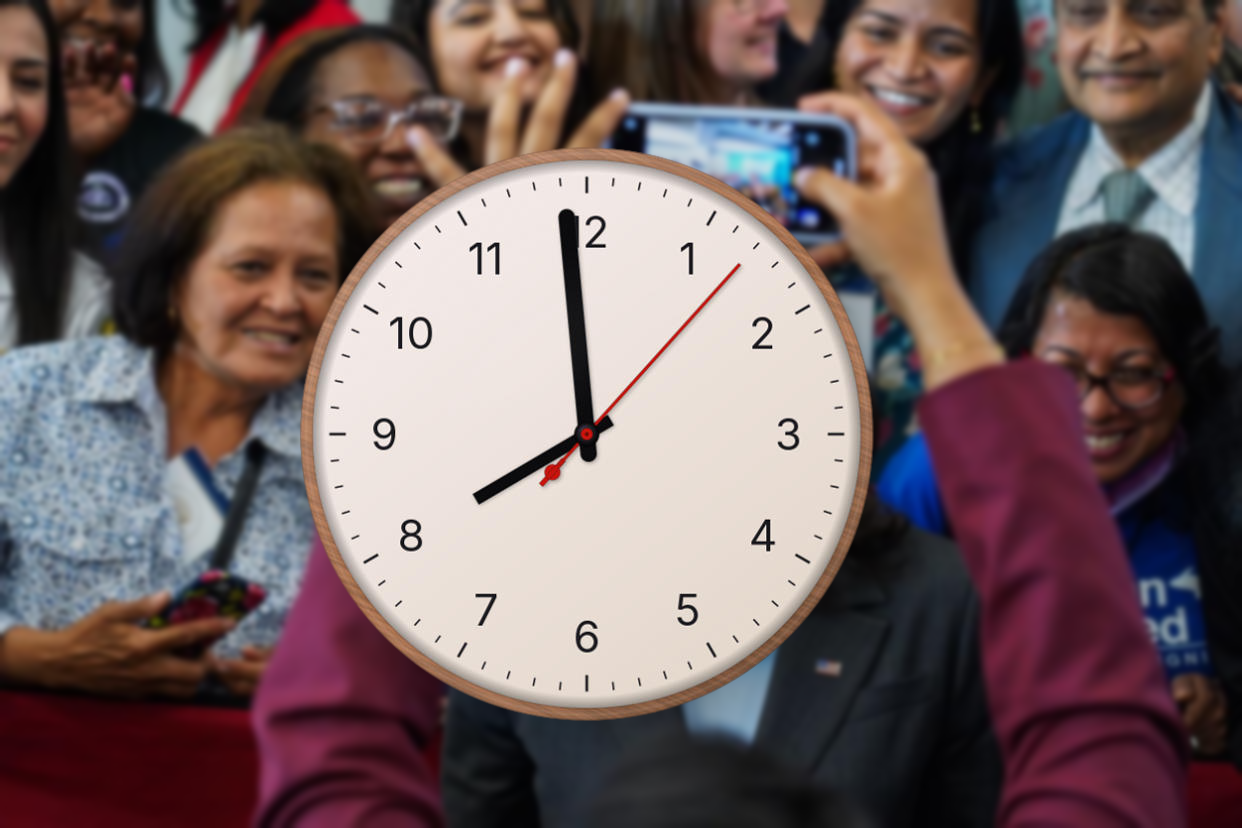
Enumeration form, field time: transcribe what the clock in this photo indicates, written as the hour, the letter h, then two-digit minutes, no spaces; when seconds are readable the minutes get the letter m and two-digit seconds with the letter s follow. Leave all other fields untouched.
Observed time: 7h59m07s
